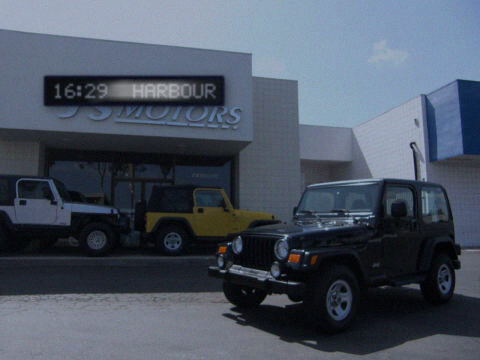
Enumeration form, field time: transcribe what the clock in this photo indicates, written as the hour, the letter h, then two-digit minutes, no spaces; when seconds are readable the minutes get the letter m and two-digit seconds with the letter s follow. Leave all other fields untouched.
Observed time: 16h29
